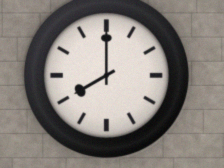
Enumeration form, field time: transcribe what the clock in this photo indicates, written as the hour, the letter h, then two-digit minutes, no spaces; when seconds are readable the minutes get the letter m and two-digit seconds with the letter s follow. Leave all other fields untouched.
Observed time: 8h00
